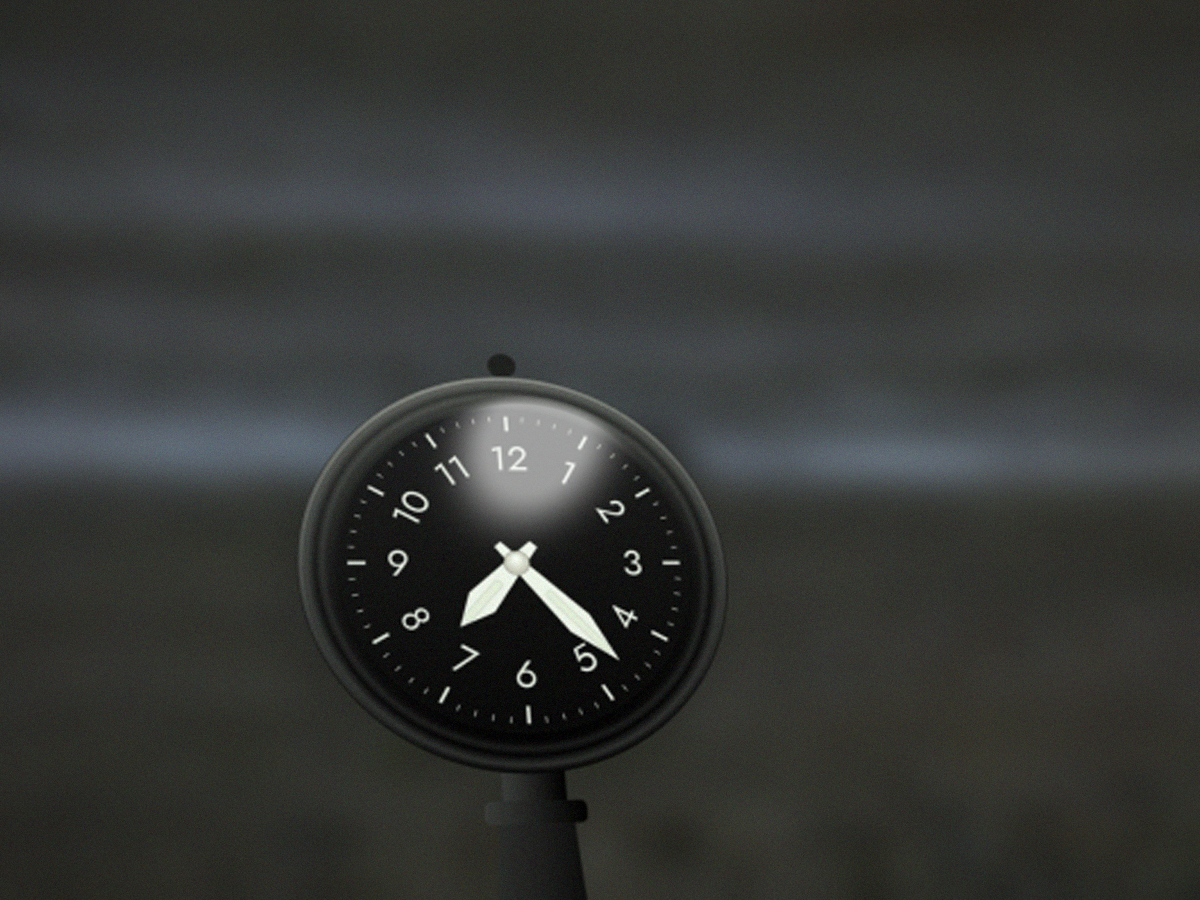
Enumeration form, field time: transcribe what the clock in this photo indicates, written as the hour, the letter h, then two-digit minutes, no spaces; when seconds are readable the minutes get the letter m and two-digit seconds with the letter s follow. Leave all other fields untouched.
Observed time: 7h23
